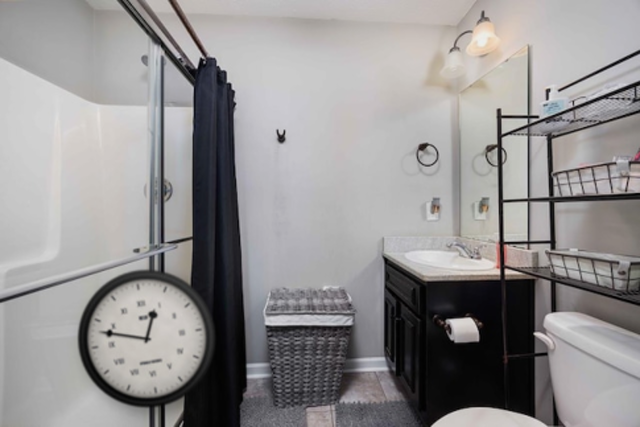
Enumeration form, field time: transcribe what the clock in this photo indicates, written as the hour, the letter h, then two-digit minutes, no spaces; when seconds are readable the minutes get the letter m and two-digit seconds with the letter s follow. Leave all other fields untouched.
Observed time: 12h48
